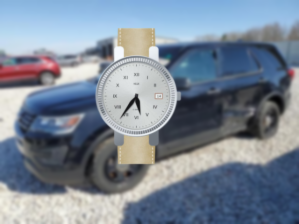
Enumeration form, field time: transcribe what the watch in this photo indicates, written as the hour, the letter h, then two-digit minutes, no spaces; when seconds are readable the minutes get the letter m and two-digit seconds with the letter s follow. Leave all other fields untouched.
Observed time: 5h36
